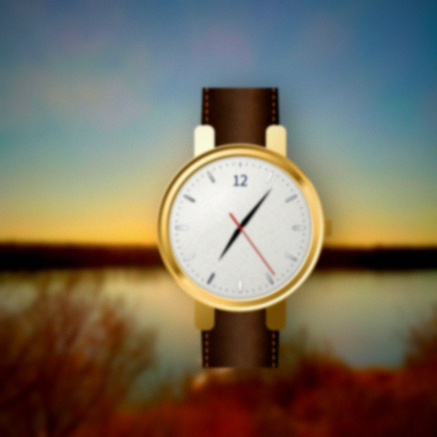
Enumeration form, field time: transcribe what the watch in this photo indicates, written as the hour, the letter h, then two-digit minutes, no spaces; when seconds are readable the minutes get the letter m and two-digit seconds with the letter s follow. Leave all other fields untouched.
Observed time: 7h06m24s
